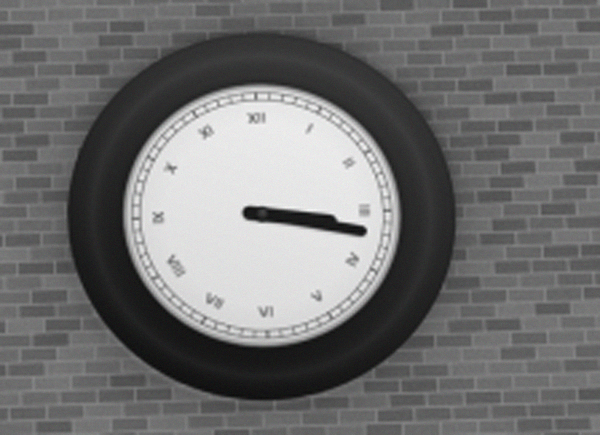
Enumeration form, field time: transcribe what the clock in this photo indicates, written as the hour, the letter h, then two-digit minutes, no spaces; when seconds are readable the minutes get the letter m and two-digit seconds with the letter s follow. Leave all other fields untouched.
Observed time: 3h17
